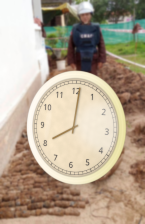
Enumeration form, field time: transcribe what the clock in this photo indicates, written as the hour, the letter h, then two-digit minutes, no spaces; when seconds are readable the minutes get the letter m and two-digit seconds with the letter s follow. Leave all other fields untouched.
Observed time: 8h01
